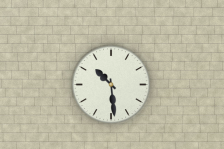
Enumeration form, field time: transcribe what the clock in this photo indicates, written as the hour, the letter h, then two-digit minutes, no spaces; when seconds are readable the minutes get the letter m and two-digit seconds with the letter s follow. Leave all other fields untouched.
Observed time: 10h29
